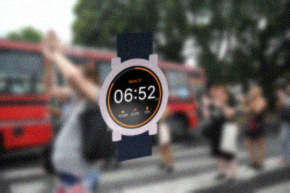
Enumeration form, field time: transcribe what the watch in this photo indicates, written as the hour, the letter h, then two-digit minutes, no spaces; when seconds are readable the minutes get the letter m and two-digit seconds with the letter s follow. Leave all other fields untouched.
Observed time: 6h52
